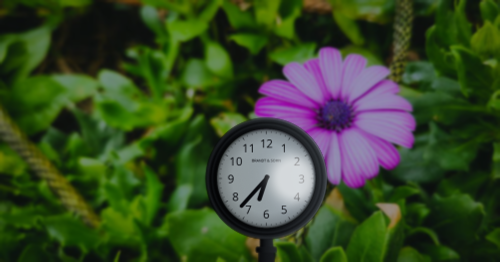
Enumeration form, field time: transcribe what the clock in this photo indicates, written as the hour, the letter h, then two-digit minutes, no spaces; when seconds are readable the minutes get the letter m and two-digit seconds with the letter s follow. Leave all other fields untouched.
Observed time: 6h37
